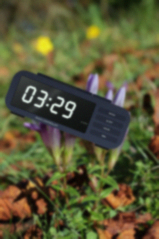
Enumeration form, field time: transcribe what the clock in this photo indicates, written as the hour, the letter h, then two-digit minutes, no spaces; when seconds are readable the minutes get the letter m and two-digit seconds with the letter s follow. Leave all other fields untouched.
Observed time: 3h29
